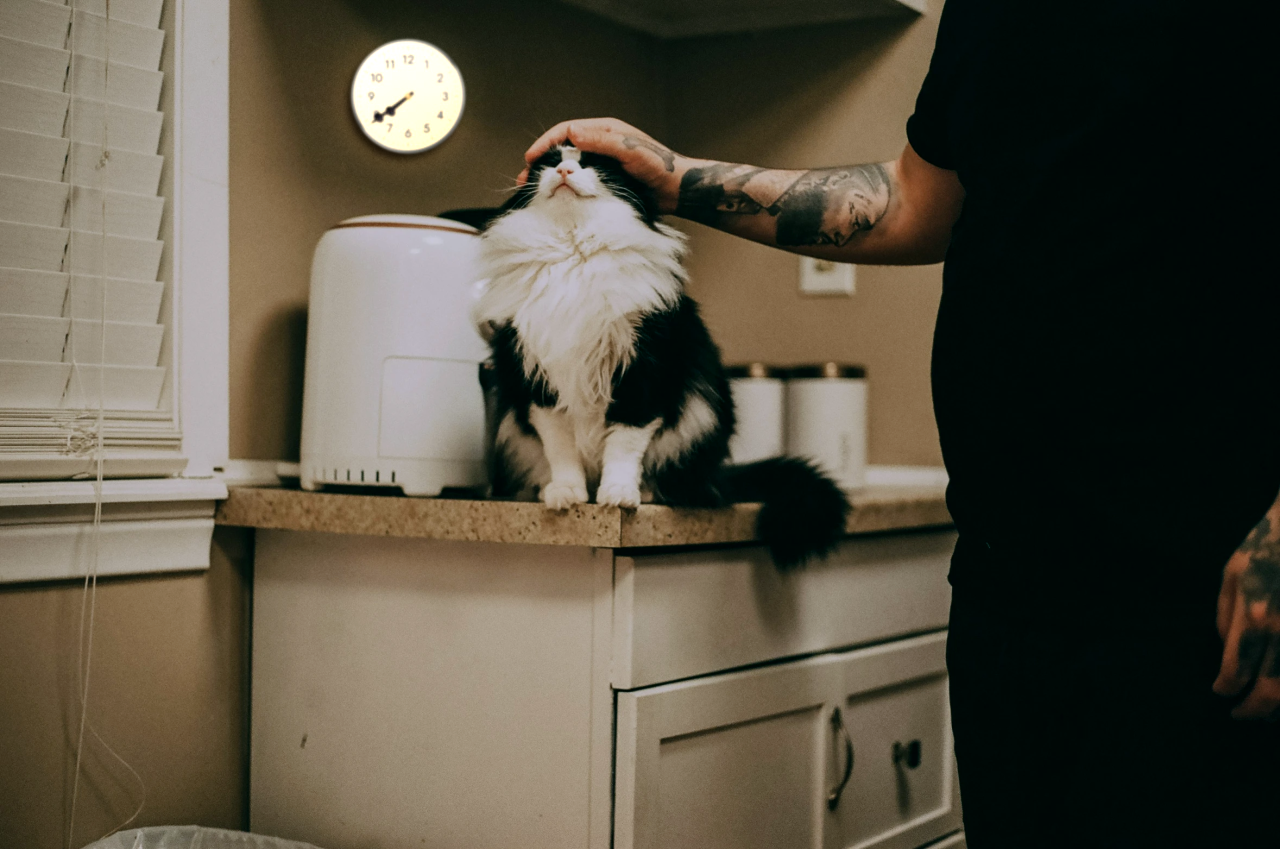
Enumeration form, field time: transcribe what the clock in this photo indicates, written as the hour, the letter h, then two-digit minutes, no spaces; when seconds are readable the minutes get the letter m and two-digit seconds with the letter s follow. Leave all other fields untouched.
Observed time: 7h39
